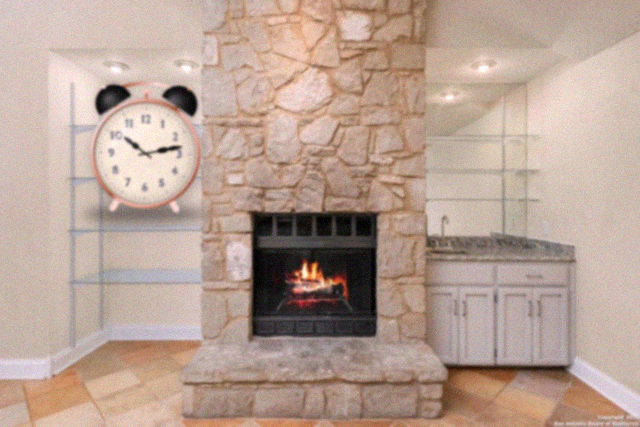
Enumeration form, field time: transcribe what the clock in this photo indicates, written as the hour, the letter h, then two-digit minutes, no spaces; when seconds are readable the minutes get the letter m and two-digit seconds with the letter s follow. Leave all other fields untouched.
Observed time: 10h13
